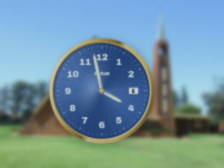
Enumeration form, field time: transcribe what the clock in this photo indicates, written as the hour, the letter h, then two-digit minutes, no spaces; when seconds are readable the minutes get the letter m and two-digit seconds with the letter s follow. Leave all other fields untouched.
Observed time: 3h58
